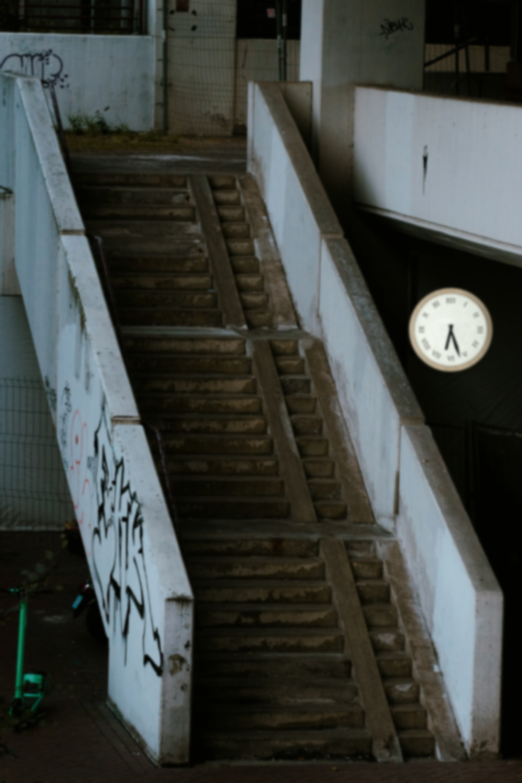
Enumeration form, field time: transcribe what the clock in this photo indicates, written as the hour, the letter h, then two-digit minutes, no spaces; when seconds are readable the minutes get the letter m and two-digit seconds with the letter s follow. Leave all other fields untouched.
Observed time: 6h27
